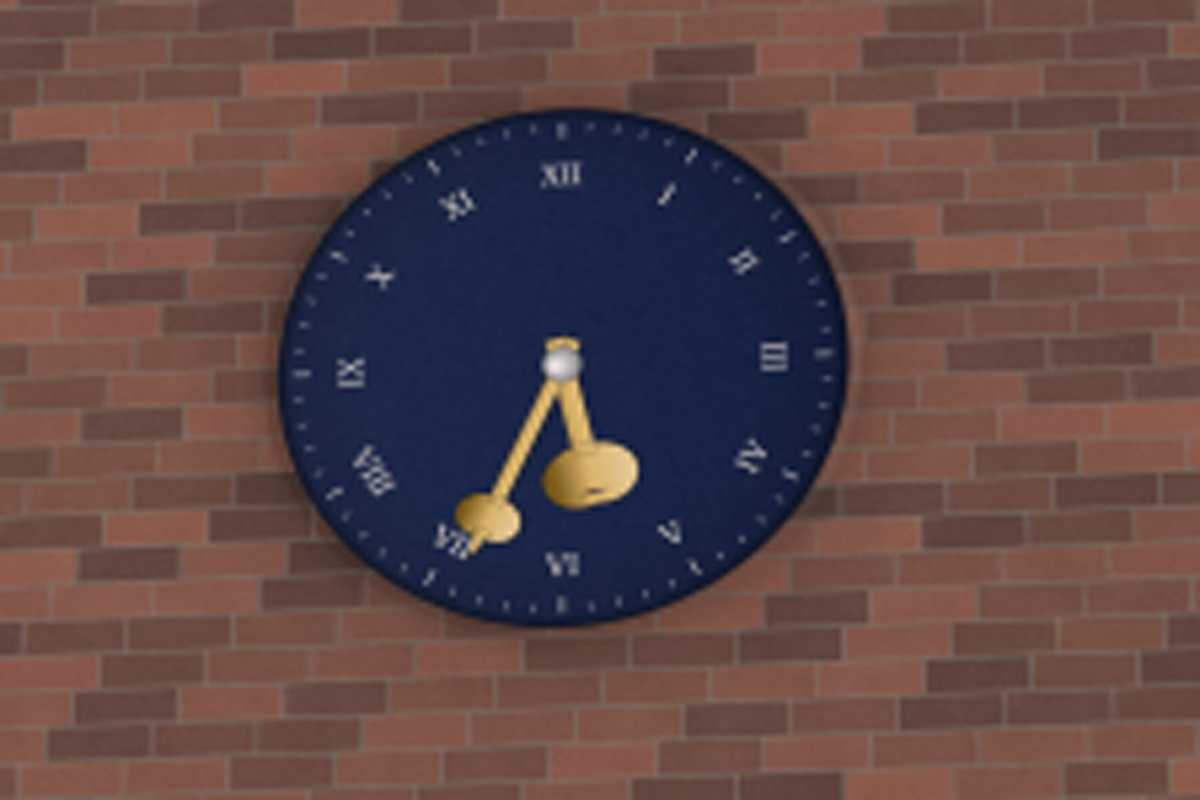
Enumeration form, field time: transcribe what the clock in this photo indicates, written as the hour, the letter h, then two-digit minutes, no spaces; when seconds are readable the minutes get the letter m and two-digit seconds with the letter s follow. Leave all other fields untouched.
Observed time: 5h34
